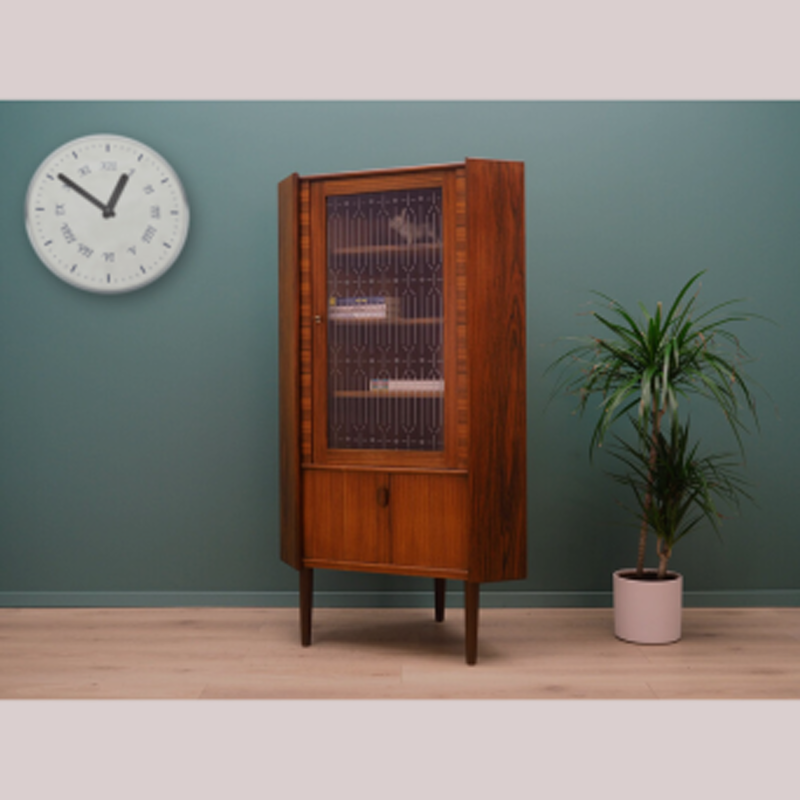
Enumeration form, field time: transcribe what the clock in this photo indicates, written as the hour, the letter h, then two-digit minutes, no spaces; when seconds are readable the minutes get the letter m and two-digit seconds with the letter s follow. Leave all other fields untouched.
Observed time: 12h51
